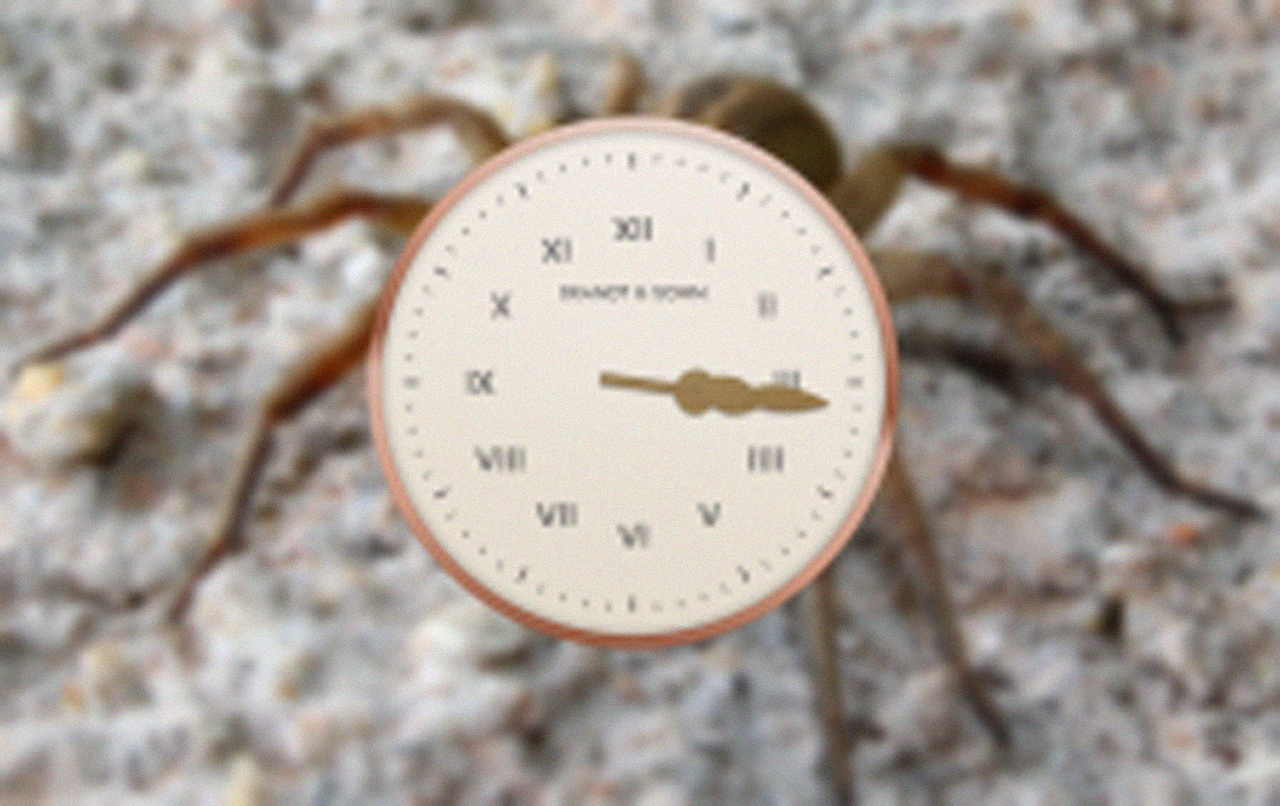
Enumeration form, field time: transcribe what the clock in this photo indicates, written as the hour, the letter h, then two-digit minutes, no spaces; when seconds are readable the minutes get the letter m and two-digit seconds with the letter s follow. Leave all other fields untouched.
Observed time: 3h16
